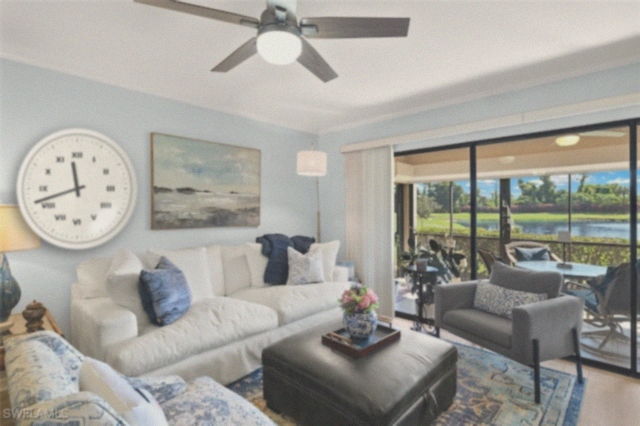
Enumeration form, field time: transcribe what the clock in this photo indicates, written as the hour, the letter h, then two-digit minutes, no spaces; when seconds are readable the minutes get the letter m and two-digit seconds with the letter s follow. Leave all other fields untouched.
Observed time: 11h42
